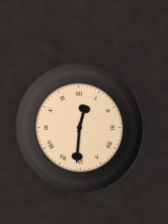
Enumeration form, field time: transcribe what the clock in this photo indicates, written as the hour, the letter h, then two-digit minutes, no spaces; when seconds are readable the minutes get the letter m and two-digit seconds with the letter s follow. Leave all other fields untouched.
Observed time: 12h31
